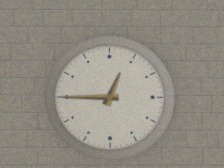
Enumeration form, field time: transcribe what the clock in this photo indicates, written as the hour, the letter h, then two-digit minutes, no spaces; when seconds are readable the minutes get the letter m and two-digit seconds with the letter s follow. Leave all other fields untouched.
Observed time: 12h45
